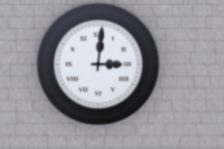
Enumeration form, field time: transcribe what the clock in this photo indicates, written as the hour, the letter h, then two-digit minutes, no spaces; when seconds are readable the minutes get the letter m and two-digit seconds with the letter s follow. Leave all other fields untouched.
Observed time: 3h01
